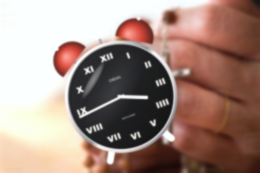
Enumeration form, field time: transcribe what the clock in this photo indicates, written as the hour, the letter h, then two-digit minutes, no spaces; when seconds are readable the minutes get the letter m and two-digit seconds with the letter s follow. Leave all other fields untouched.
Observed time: 3h44
